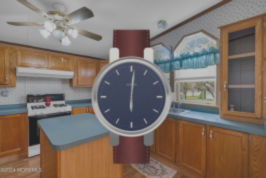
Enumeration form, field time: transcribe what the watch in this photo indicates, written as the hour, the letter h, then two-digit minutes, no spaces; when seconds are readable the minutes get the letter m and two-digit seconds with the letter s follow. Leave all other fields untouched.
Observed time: 6h01
